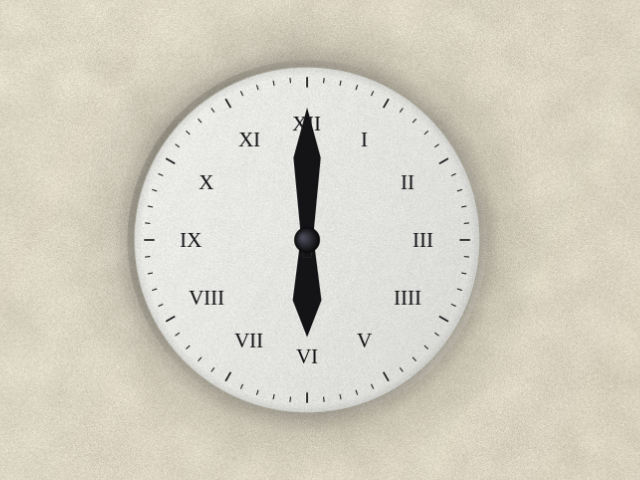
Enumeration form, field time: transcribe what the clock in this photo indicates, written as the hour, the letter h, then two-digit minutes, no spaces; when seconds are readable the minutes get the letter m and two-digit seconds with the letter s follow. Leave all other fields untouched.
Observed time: 6h00
